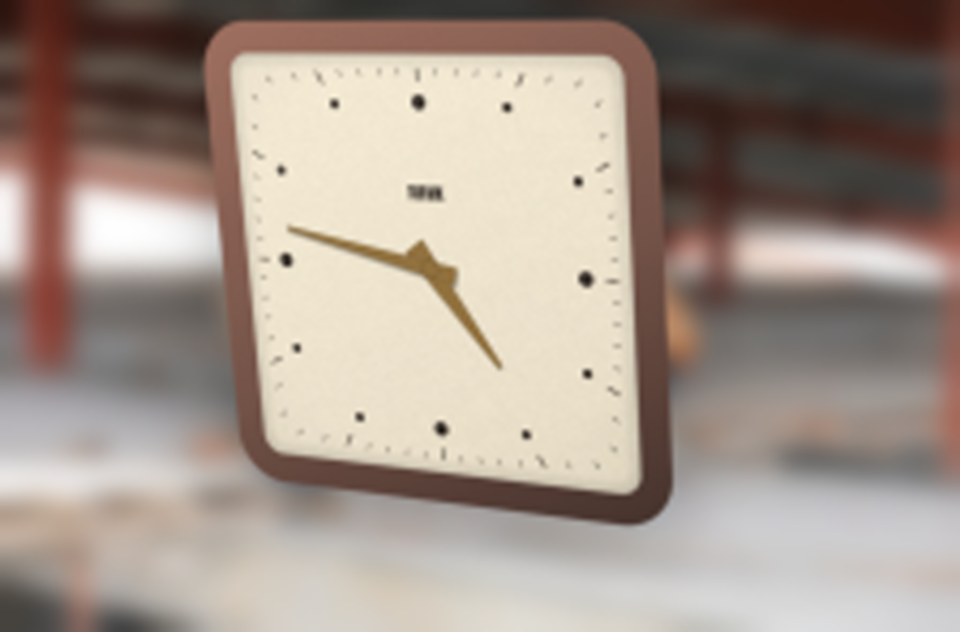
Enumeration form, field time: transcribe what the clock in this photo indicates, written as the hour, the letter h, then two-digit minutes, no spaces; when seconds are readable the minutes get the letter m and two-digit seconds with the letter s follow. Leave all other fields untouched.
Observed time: 4h47
